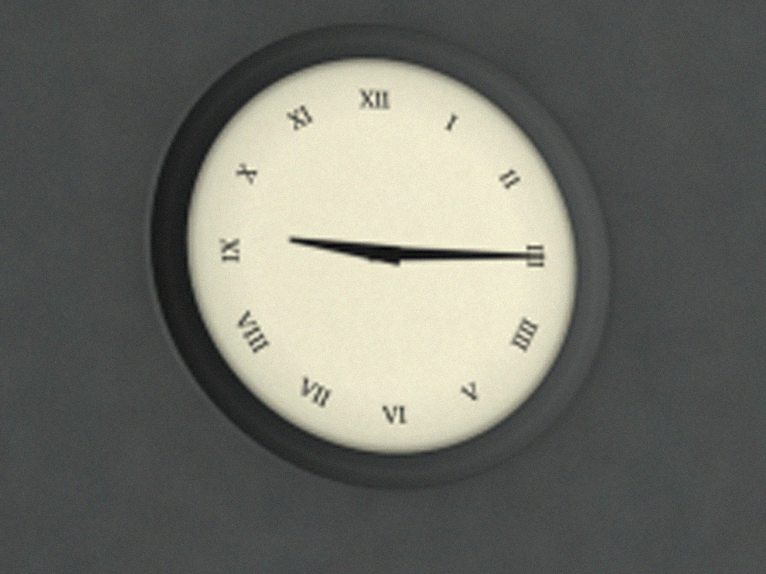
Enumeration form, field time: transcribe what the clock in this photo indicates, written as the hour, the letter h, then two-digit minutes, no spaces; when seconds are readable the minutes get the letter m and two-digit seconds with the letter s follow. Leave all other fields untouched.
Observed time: 9h15
